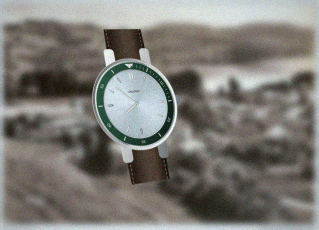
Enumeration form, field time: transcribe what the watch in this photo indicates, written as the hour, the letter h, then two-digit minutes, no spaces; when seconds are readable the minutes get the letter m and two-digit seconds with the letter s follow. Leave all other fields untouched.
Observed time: 7h52
